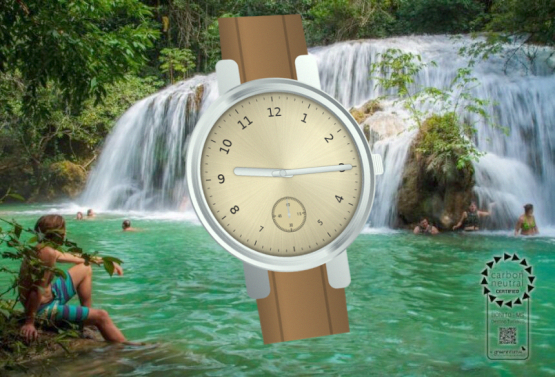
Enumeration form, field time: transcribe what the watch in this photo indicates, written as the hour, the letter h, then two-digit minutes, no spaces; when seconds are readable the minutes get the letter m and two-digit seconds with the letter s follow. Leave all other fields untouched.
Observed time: 9h15
